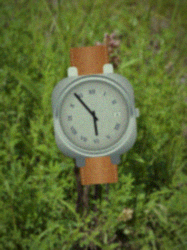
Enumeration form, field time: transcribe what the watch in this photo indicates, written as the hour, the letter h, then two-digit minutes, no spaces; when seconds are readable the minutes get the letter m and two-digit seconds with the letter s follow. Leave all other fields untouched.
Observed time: 5h54
